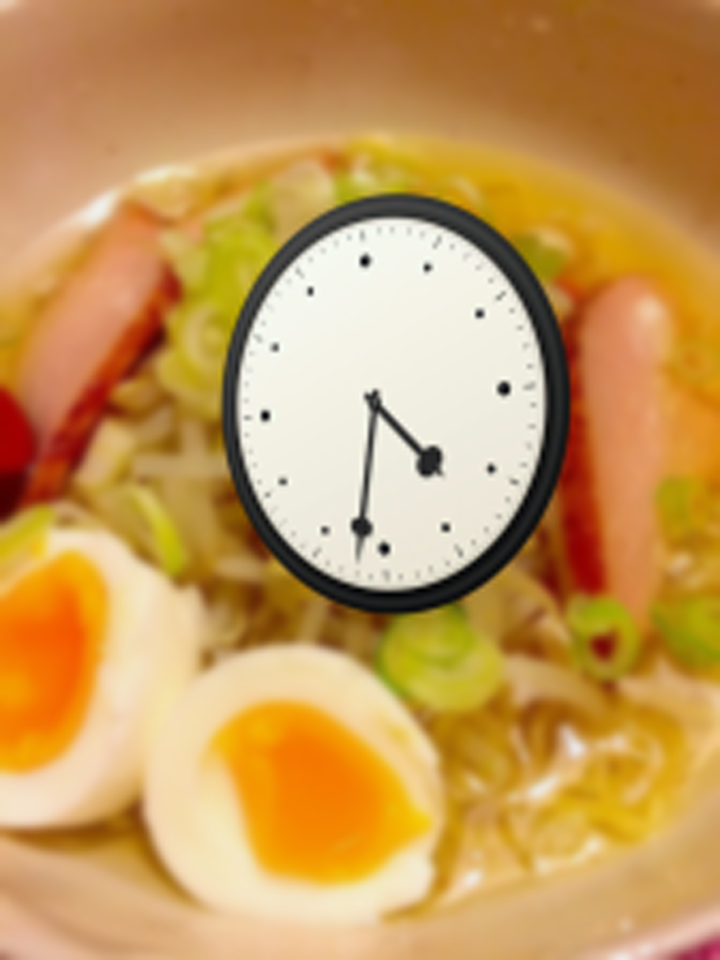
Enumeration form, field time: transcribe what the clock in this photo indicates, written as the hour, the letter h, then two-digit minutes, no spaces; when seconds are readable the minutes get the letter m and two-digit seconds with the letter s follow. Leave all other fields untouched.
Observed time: 4h32
